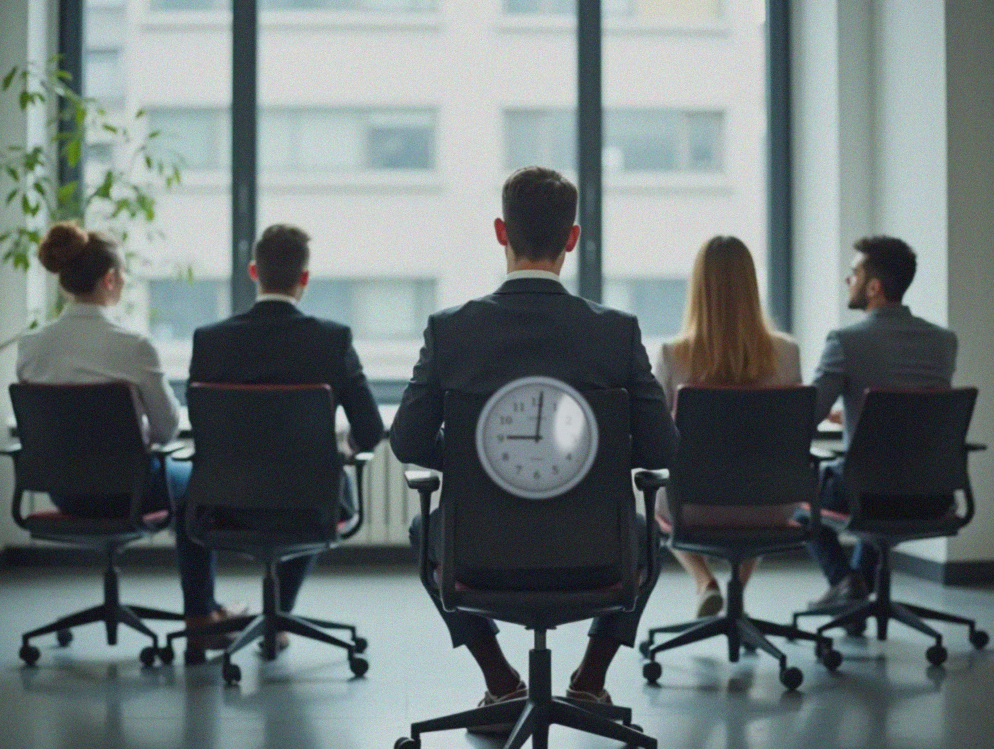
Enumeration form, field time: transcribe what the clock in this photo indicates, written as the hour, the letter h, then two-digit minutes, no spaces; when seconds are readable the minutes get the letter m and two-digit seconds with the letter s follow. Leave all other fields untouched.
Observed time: 9h01
